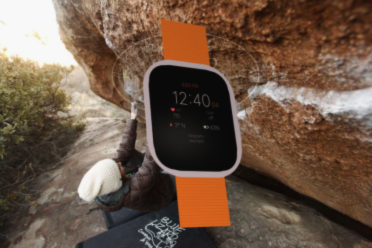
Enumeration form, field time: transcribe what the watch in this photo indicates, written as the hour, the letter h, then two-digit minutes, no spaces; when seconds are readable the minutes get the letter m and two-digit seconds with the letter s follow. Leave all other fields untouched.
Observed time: 12h40
